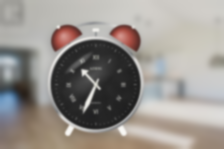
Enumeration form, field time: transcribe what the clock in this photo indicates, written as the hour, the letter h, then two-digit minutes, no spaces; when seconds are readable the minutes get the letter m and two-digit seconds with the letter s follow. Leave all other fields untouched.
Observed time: 10h34
